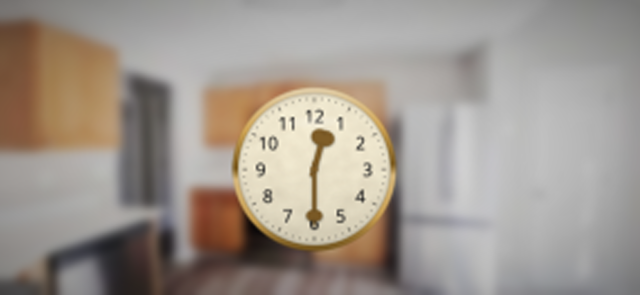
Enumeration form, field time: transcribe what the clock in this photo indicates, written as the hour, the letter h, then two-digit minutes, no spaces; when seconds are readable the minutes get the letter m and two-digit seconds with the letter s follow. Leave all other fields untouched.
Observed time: 12h30
